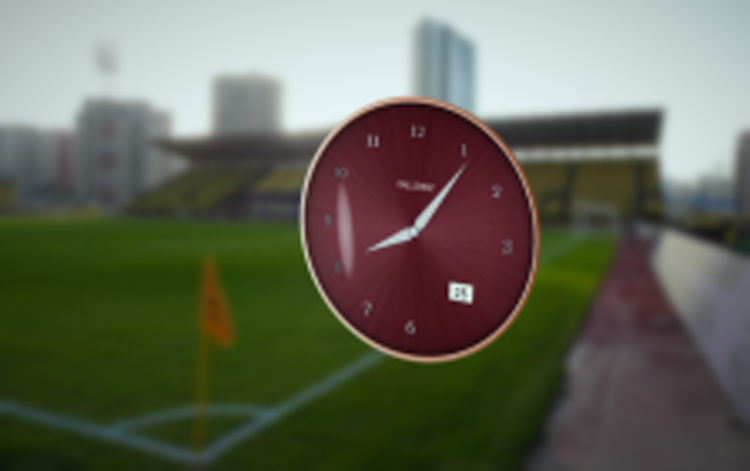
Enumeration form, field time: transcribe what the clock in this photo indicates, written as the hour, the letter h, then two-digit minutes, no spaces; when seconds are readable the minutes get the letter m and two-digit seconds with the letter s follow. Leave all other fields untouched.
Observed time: 8h06
